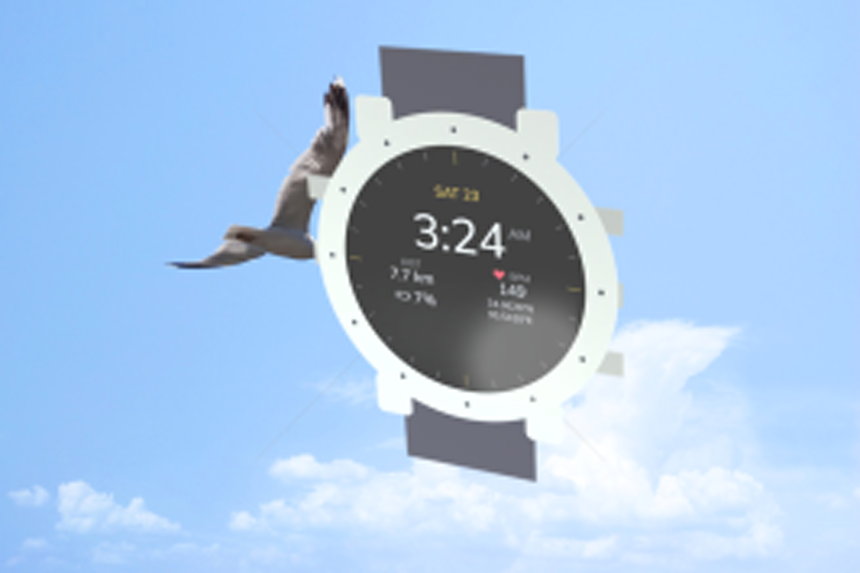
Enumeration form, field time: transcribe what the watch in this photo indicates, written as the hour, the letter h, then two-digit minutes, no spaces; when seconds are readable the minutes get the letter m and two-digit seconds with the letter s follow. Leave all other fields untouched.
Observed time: 3h24
